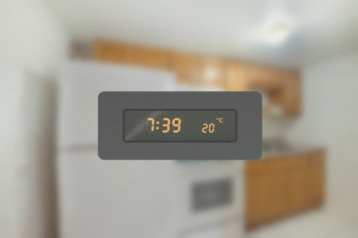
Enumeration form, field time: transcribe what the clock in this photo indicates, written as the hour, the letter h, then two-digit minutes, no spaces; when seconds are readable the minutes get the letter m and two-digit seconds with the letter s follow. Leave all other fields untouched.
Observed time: 7h39
